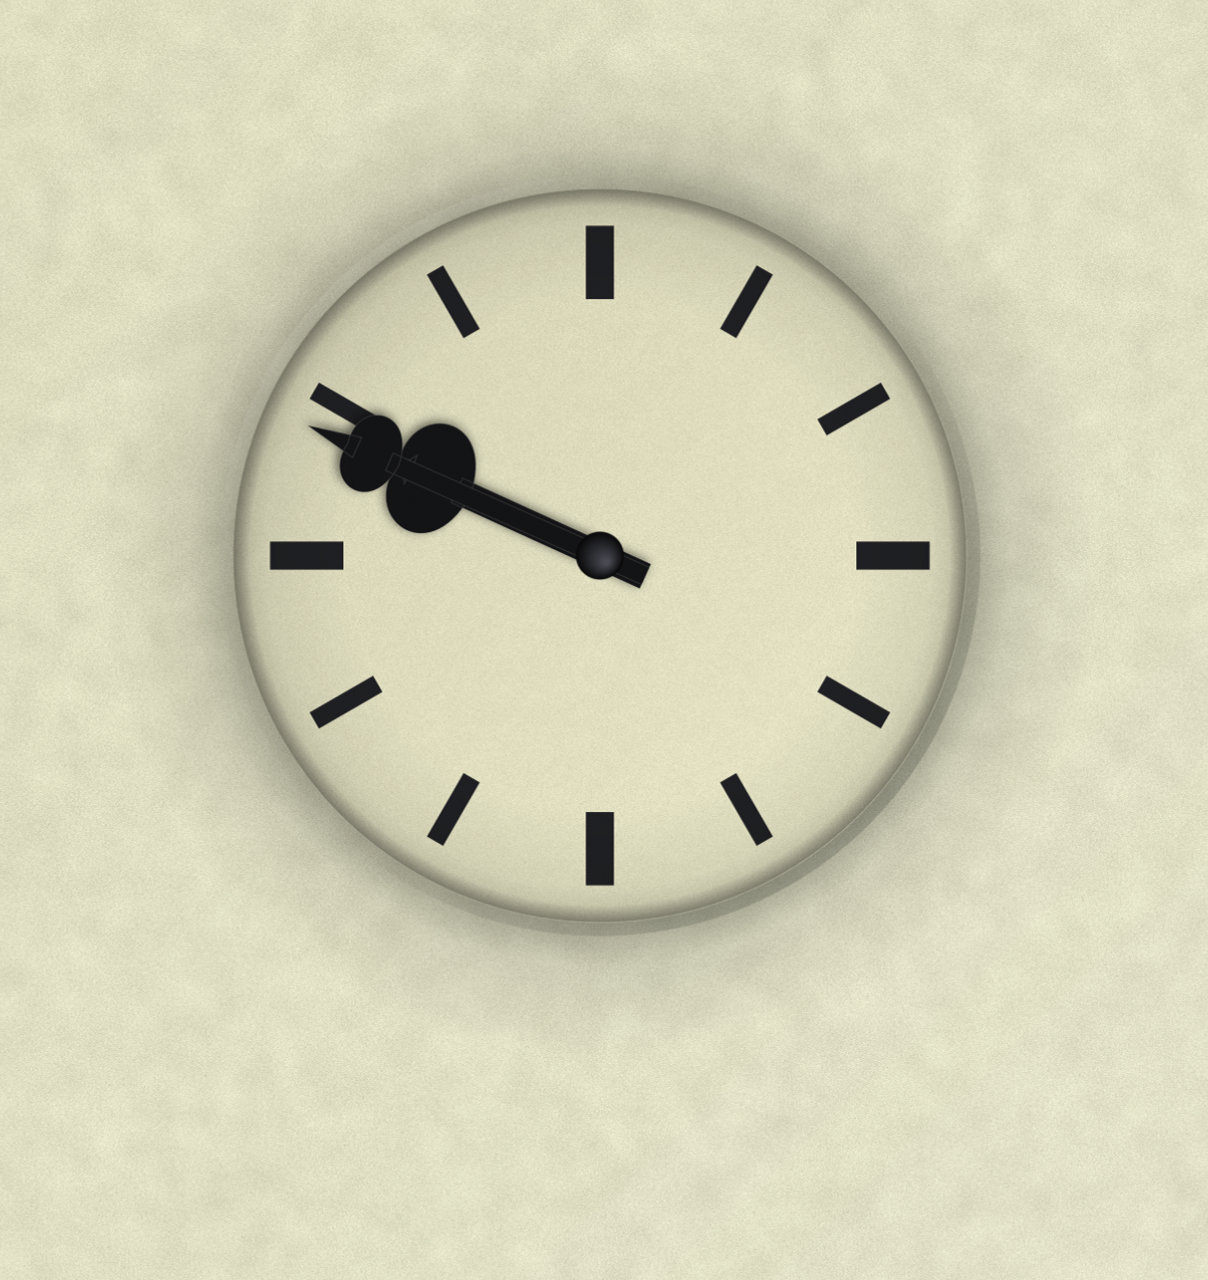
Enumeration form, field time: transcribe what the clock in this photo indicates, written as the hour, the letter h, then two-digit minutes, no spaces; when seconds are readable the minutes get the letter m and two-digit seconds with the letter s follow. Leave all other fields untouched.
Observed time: 9h49
